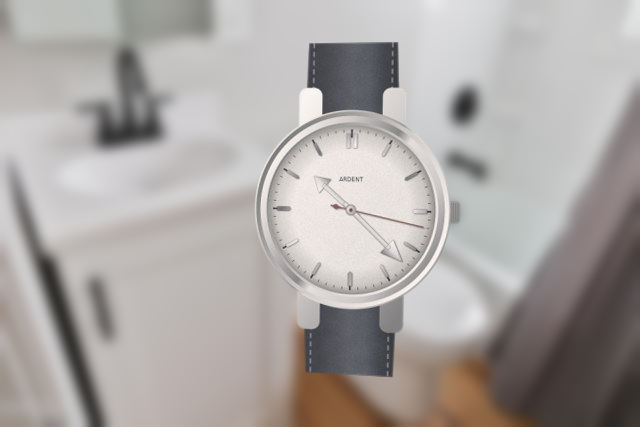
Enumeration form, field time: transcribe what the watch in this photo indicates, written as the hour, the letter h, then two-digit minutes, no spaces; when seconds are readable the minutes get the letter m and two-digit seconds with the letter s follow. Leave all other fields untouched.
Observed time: 10h22m17s
